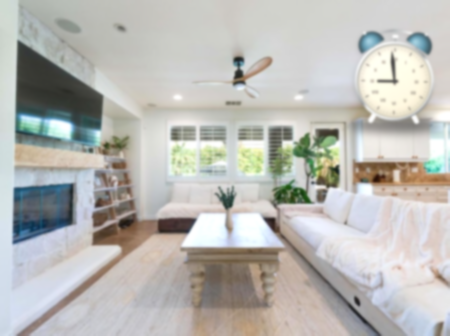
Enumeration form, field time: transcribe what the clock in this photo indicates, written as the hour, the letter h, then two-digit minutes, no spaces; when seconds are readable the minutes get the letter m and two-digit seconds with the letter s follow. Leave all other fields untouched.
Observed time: 8h59
